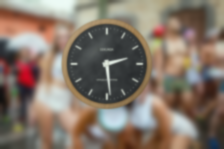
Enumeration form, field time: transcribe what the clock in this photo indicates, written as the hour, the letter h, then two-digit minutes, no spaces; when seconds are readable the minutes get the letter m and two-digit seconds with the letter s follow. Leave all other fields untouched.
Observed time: 2h29
